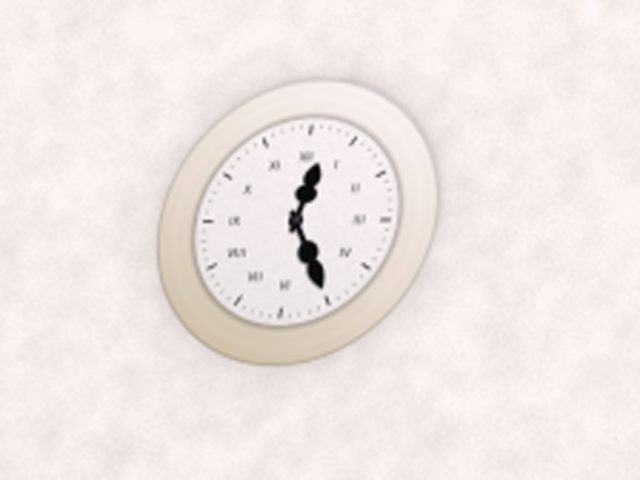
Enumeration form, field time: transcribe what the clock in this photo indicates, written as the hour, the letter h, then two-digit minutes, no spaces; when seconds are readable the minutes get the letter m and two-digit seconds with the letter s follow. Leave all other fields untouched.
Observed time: 12h25
